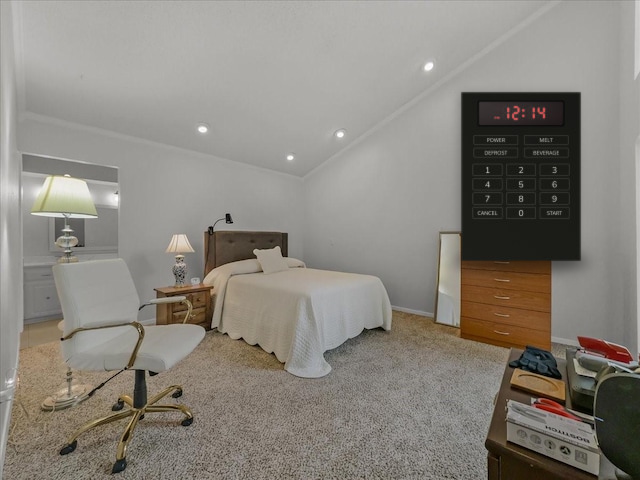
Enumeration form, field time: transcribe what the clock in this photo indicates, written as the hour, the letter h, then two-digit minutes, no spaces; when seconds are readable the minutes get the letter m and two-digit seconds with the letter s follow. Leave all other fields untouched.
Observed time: 12h14
